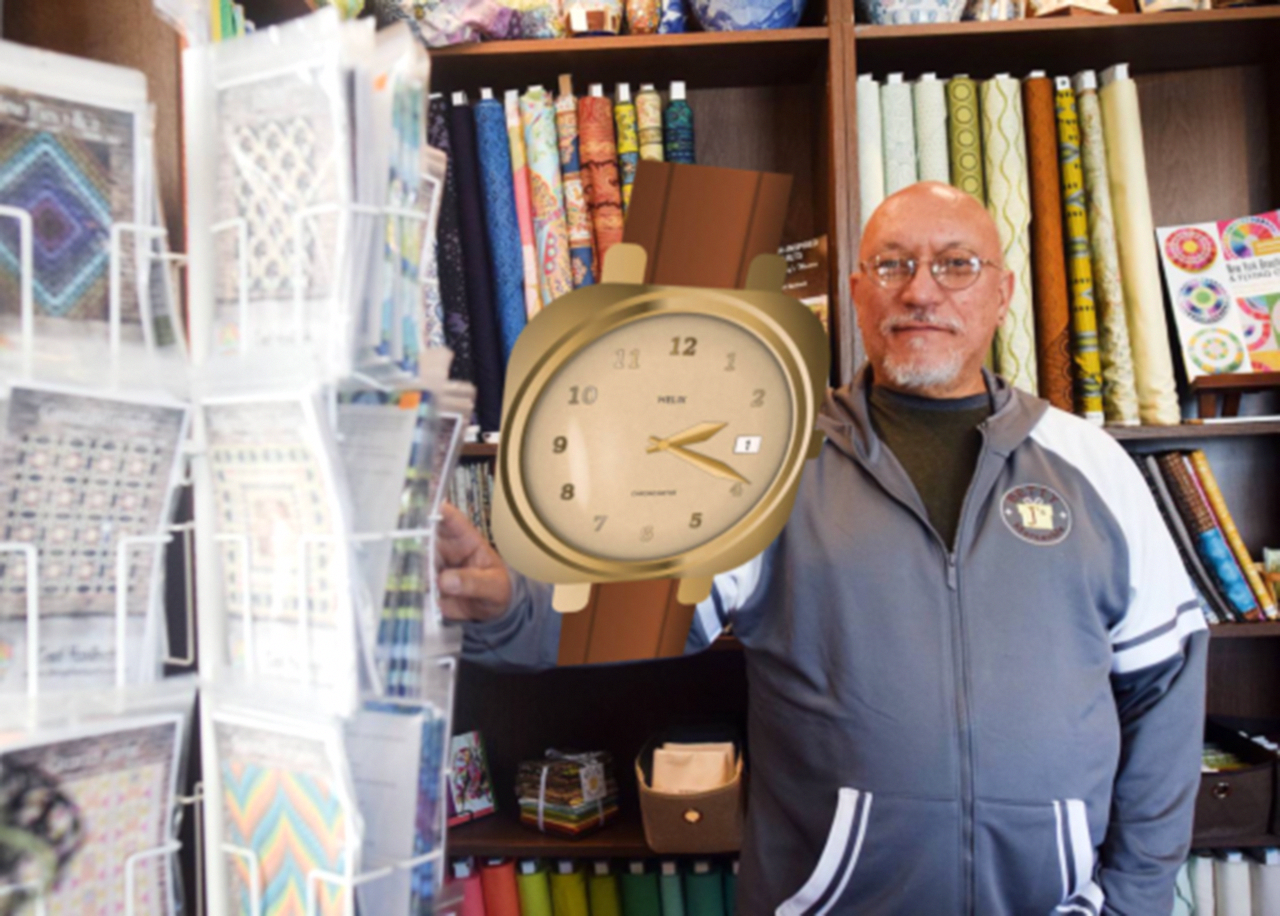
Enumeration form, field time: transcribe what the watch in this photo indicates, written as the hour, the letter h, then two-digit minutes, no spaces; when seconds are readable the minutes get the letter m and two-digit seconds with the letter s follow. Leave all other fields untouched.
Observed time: 2h19
